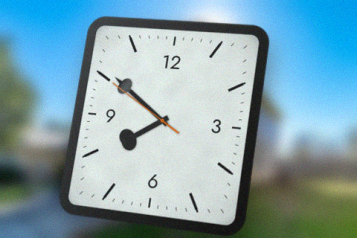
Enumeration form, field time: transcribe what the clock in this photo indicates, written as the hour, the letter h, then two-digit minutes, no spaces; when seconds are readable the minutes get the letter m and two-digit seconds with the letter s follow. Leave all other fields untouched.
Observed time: 7h50m50s
